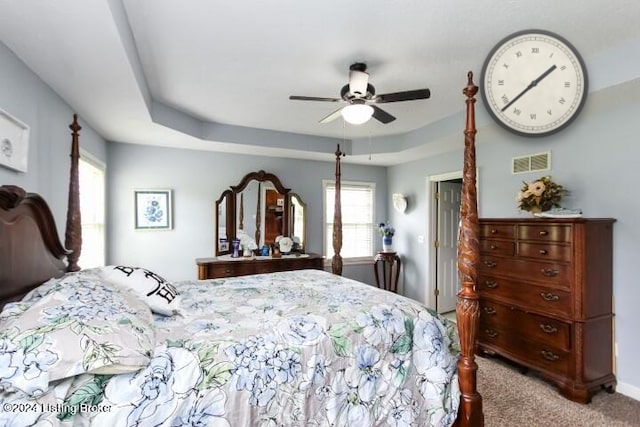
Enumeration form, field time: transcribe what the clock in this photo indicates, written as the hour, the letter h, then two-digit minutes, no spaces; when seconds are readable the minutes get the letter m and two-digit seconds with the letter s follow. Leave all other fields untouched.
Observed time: 1h38
